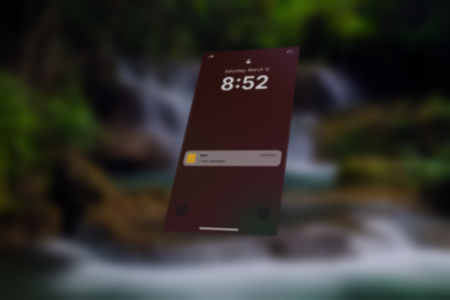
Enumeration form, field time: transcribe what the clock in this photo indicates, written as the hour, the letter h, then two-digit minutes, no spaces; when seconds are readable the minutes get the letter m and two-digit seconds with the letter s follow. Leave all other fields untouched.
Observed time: 8h52
